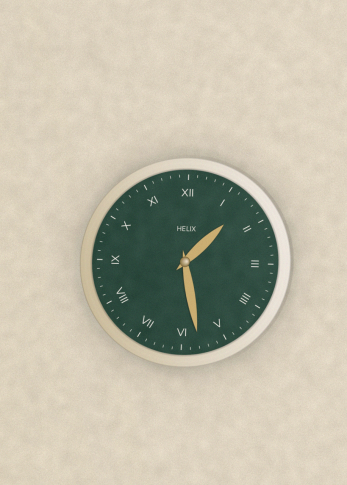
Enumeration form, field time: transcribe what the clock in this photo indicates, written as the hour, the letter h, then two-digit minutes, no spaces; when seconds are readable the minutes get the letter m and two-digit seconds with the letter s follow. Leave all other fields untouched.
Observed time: 1h28
